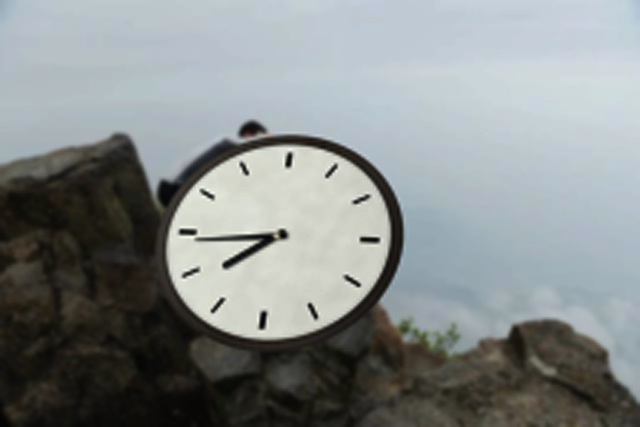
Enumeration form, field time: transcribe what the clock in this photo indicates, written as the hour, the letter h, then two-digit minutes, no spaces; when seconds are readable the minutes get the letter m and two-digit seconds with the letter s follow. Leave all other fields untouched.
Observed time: 7h44
